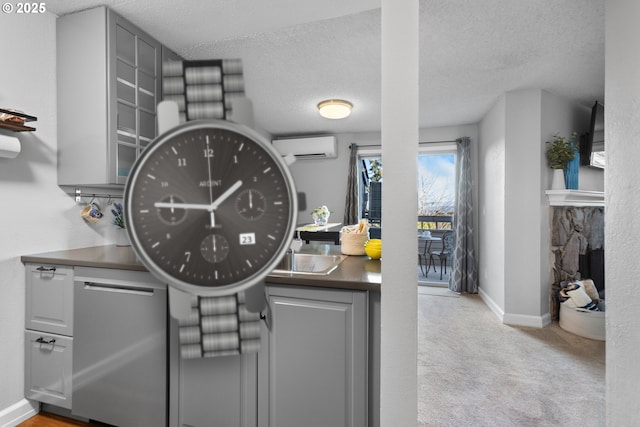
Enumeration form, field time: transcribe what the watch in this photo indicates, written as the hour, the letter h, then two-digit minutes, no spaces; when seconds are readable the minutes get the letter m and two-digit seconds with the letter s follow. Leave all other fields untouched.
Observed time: 1h46
